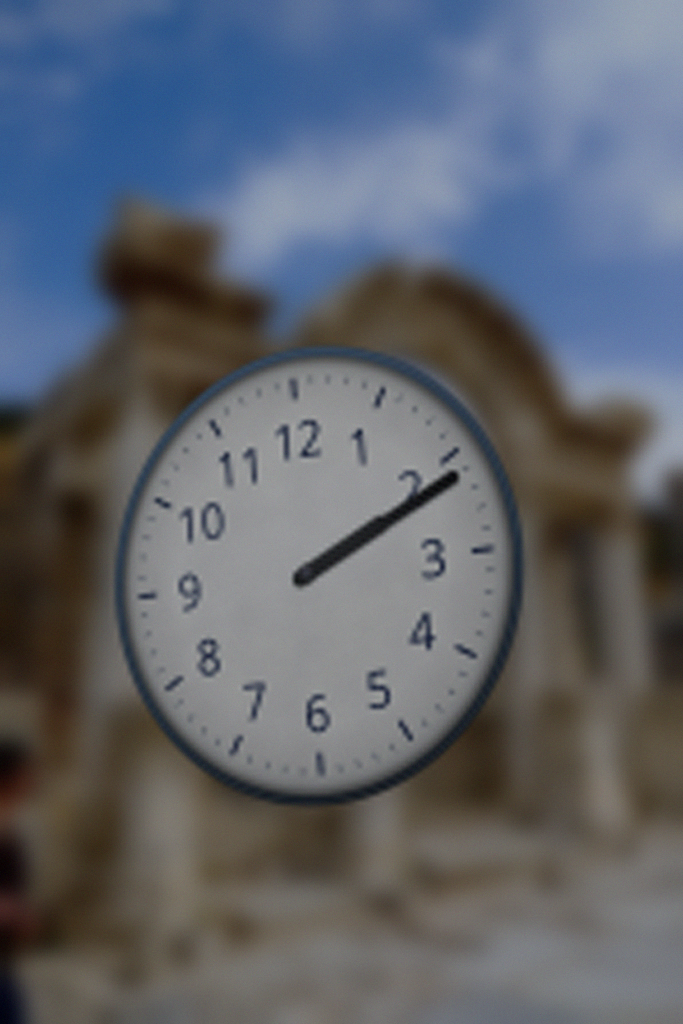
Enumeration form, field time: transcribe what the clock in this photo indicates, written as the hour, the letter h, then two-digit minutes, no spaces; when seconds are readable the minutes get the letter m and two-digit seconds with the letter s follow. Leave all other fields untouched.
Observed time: 2h11
